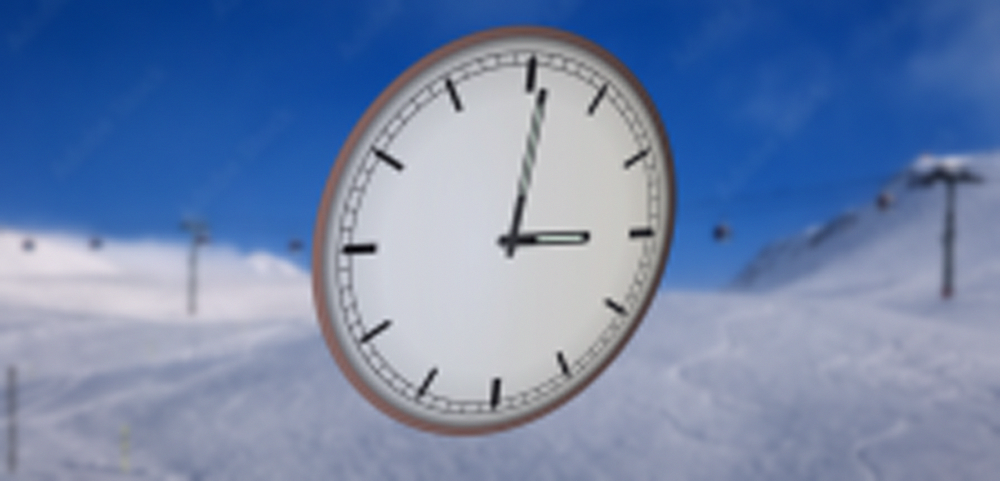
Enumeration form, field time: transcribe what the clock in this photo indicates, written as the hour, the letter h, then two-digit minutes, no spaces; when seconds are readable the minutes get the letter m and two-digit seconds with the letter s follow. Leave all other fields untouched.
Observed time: 3h01
